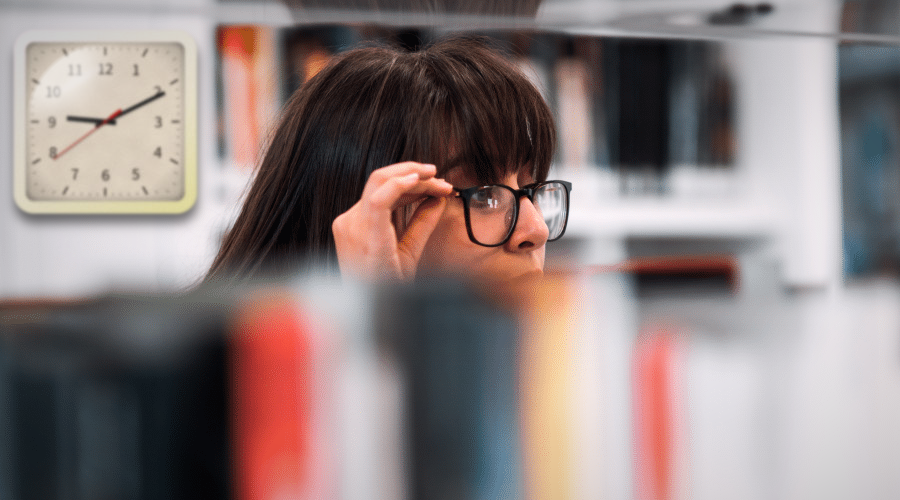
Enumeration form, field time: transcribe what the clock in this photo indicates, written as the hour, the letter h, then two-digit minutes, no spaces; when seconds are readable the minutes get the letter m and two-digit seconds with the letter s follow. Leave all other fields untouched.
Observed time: 9h10m39s
